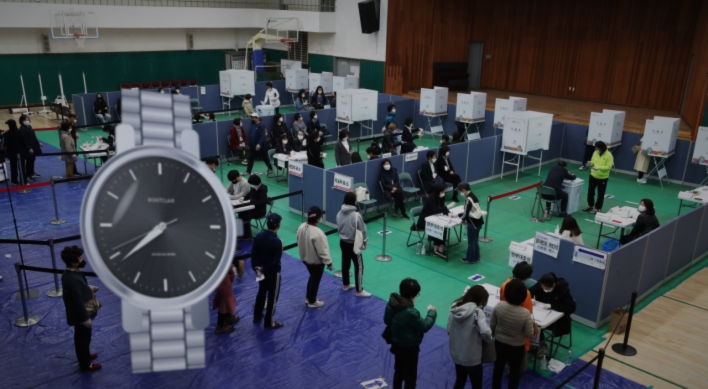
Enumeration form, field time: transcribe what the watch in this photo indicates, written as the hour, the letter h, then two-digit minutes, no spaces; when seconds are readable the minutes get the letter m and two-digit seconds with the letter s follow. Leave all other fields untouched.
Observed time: 7h38m41s
